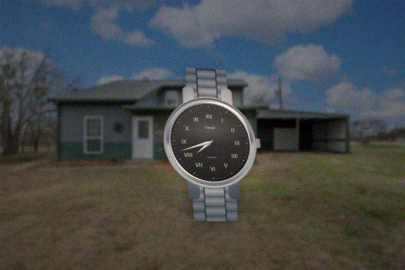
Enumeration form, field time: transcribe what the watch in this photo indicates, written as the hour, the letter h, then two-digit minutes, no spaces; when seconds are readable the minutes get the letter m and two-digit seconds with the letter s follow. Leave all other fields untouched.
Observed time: 7h42
